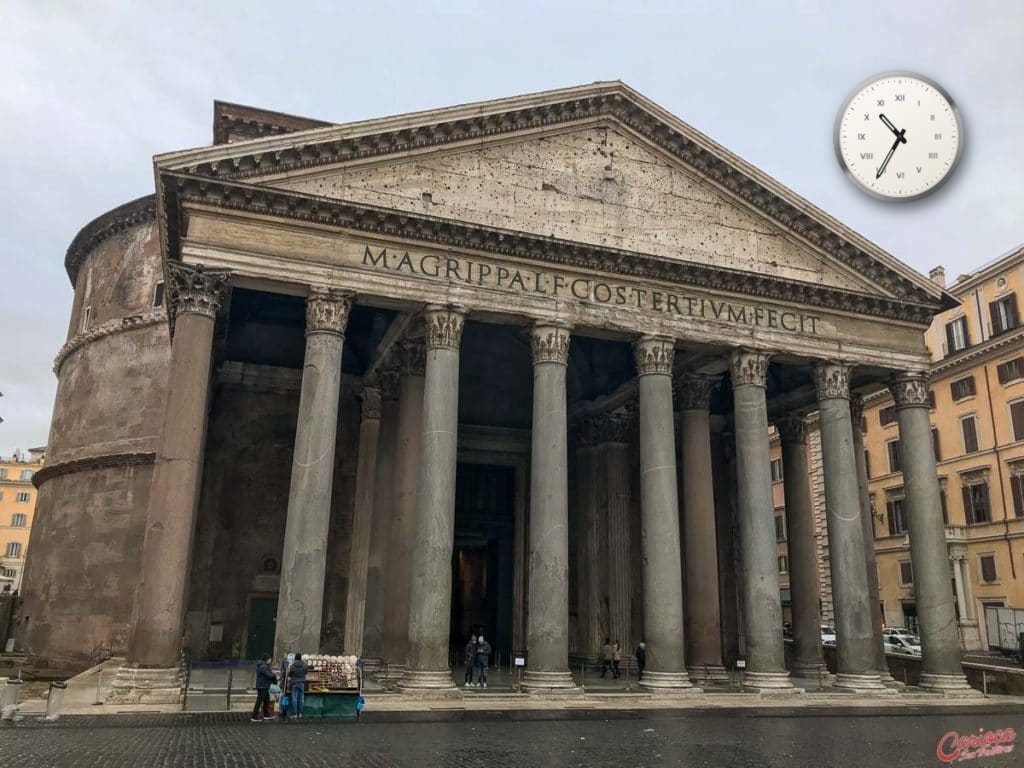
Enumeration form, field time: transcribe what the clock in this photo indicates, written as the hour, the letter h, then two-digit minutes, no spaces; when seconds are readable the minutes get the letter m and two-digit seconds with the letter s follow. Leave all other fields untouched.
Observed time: 10h35
